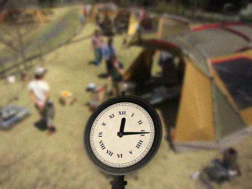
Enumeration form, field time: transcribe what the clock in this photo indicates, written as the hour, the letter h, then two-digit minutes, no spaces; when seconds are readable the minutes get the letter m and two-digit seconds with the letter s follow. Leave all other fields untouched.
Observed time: 12h15
